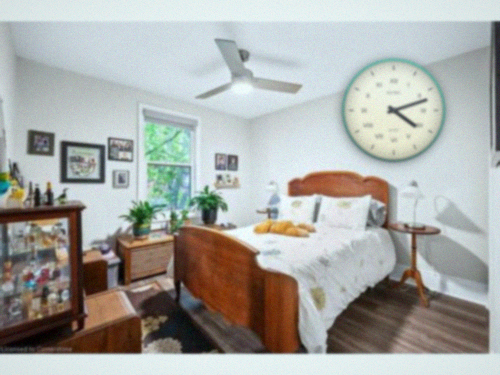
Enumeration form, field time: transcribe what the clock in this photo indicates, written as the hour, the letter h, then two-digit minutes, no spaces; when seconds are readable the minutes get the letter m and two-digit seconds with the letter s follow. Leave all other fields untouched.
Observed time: 4h12
